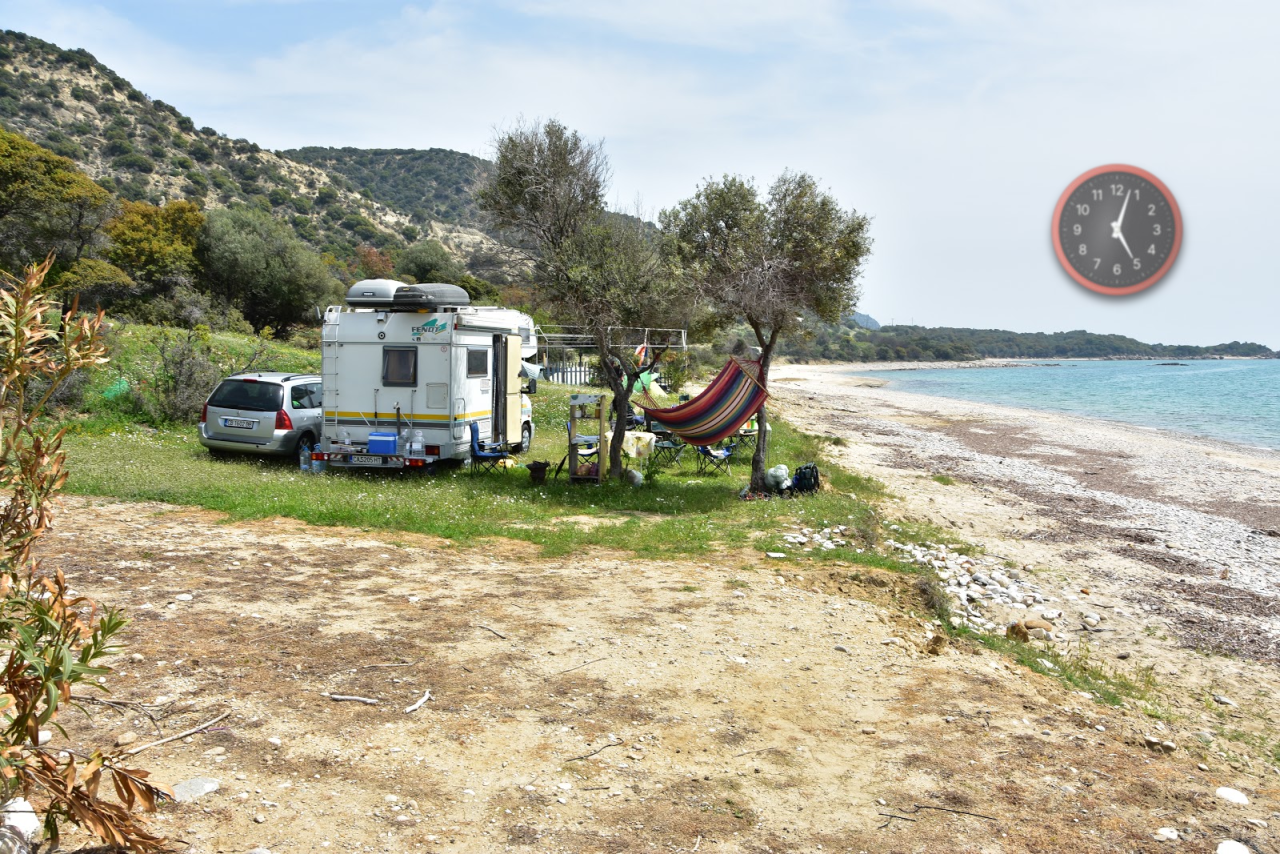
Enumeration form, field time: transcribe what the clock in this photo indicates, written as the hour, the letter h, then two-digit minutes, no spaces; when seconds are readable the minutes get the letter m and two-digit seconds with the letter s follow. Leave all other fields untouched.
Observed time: 5h03
